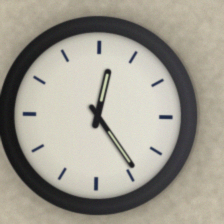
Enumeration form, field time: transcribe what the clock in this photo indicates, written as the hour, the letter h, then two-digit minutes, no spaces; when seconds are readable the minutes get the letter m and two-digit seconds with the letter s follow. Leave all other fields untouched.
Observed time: 12h24
